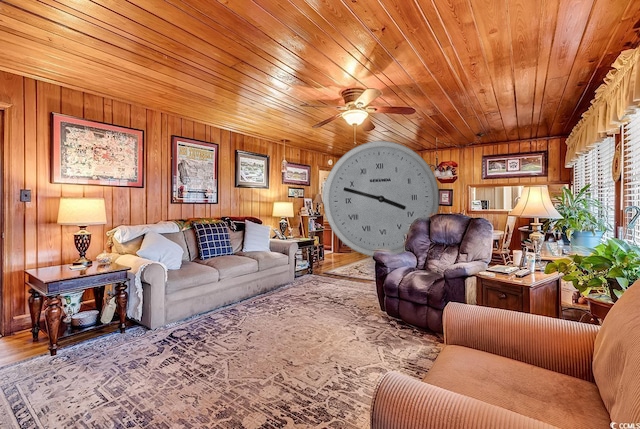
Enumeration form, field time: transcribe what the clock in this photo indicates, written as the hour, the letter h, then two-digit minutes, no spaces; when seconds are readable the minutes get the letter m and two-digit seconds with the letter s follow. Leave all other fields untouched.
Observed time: 3h48
